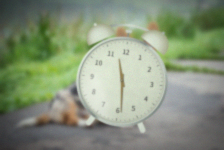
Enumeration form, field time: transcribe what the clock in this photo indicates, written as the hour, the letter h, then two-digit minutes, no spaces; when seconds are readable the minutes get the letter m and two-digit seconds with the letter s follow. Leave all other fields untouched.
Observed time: 11h29
